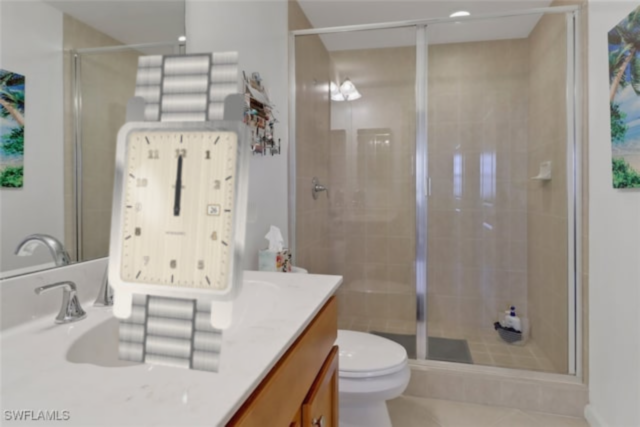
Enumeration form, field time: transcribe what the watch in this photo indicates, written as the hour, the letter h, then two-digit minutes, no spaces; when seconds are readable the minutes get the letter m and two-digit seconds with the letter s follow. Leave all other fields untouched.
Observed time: 12h00
